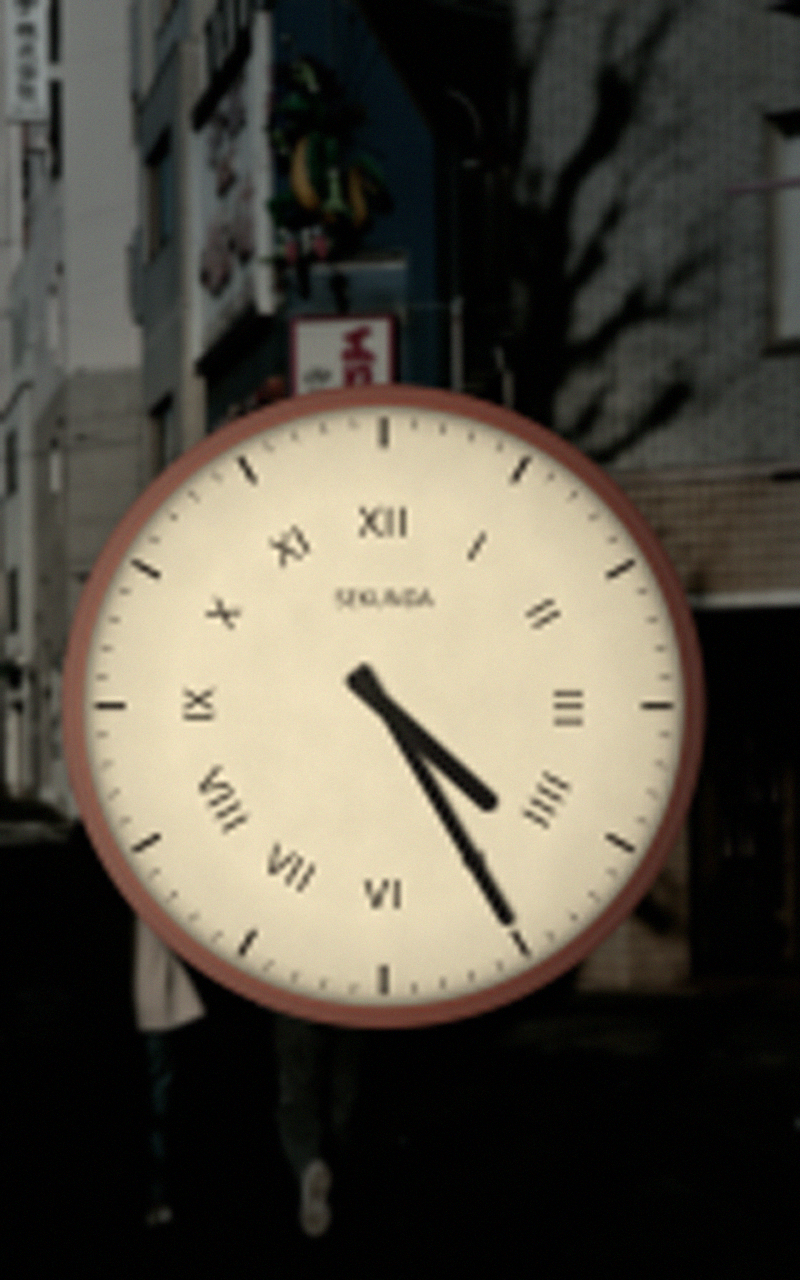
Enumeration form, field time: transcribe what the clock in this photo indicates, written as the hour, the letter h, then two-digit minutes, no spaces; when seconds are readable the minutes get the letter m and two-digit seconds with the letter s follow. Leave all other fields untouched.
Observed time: 4h25
